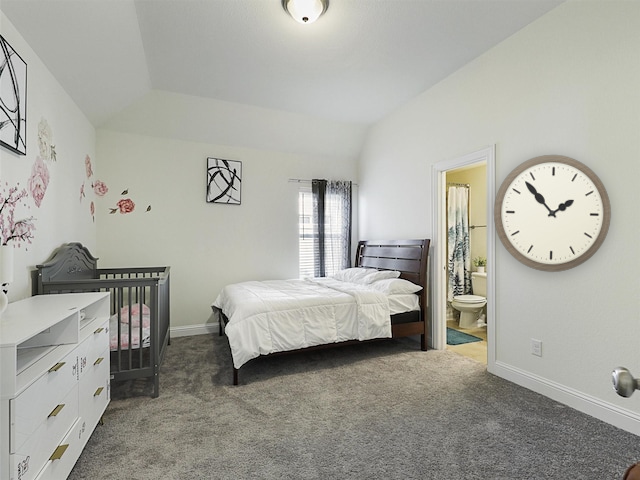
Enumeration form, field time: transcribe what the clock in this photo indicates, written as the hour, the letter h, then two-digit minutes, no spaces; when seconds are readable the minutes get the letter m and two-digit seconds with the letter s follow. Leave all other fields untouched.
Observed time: 1h53
